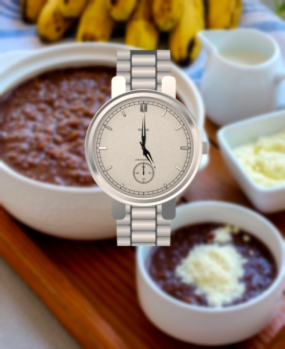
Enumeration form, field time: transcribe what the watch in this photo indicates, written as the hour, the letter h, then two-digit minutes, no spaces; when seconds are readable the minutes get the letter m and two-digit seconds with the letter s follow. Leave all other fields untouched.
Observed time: 5h00
